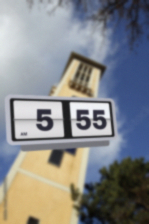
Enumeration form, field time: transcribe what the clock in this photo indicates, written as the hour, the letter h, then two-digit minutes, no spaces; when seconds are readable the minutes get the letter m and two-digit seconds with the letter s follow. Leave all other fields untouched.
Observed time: 5h55
